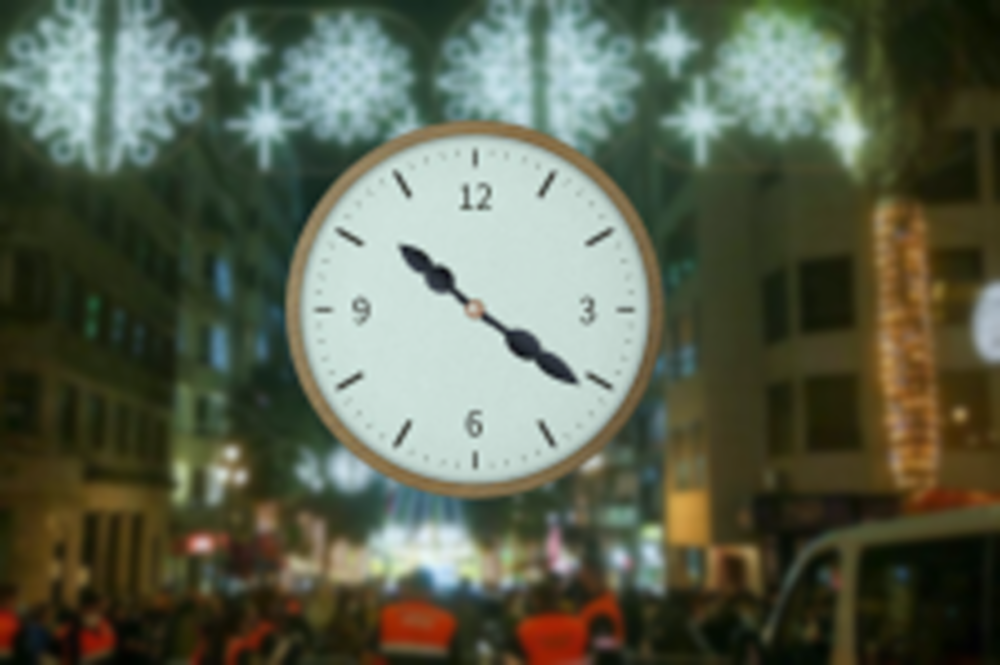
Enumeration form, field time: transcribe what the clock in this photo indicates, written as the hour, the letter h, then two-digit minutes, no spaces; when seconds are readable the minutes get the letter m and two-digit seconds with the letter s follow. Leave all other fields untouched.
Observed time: 10h21
